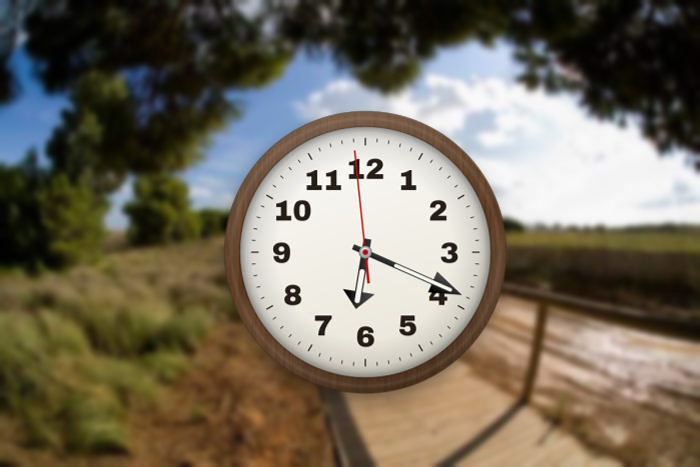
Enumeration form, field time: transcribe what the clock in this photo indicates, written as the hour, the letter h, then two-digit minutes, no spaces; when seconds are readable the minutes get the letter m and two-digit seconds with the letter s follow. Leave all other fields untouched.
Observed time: 6h18m59s
